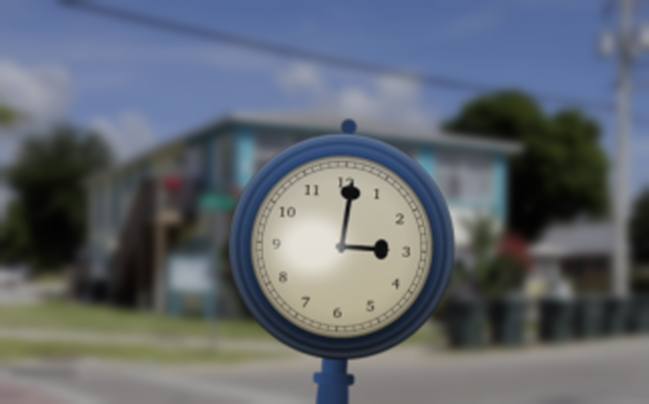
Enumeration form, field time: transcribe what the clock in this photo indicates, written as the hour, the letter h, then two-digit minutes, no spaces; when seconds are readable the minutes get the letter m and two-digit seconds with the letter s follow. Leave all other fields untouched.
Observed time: 3h01
